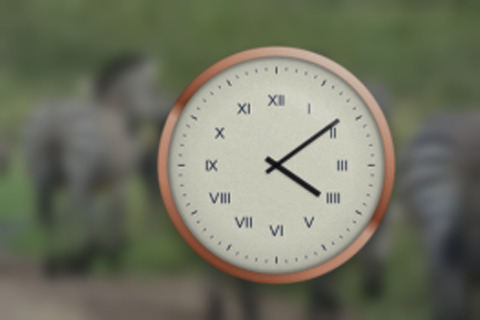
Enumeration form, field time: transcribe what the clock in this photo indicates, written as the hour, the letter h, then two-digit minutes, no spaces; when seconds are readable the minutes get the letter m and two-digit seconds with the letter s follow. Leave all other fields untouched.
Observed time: 4h09
